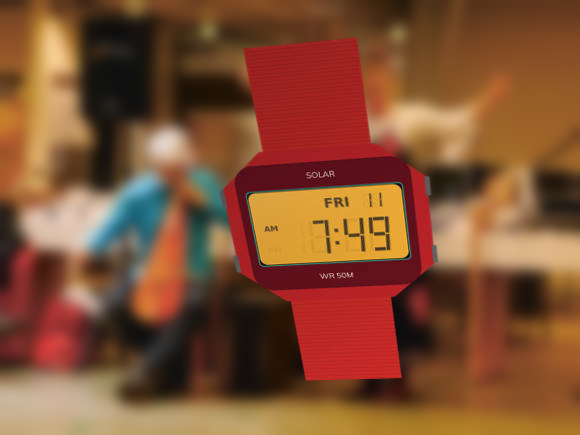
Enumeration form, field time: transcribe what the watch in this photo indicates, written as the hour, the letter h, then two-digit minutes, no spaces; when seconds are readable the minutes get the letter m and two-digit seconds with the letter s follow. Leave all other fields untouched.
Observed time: 7h49
